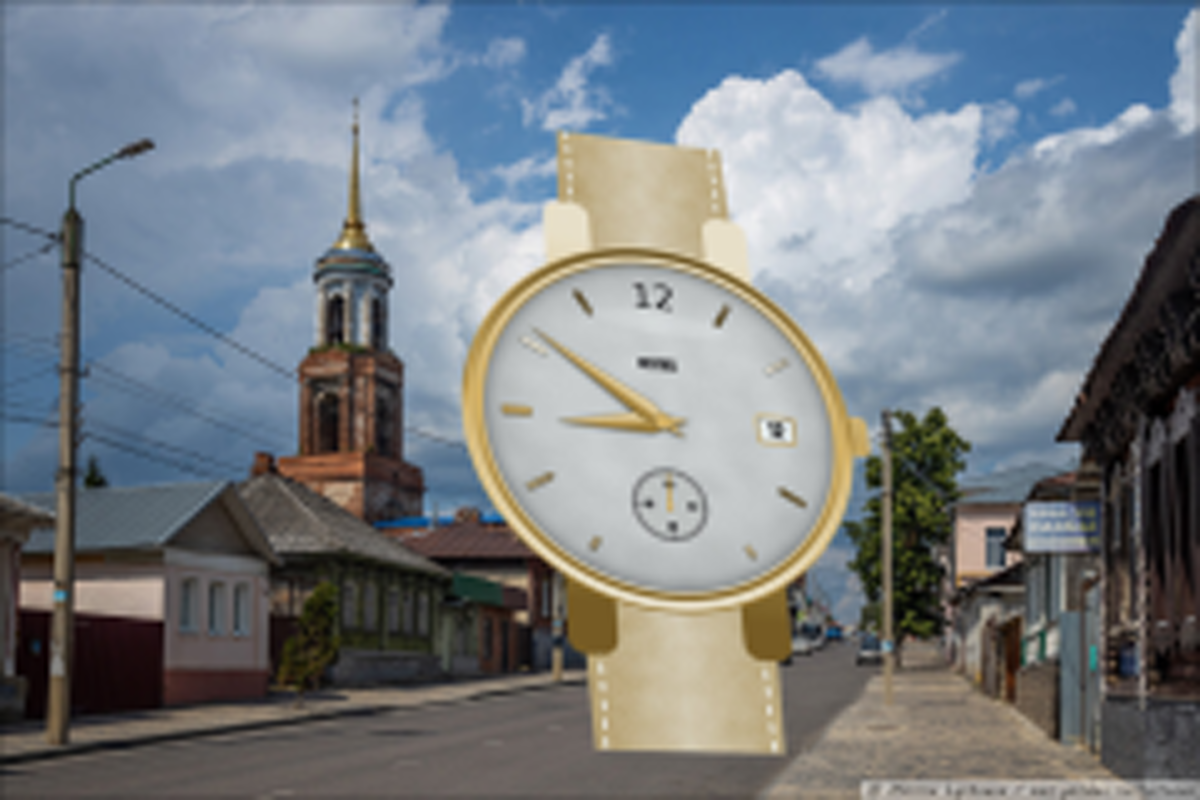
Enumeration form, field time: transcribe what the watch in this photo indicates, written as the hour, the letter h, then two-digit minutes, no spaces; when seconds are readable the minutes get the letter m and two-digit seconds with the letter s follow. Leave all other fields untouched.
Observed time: 8h51
